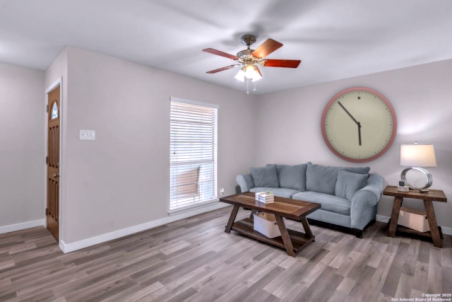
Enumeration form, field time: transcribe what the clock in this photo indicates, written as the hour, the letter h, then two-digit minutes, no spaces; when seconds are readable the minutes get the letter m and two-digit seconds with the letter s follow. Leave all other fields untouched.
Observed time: 5h53
